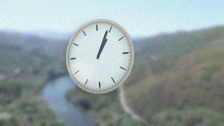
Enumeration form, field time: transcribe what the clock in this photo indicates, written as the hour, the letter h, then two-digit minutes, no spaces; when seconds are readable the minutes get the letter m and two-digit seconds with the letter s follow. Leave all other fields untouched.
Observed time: 1h04
